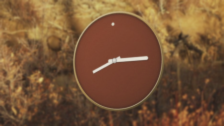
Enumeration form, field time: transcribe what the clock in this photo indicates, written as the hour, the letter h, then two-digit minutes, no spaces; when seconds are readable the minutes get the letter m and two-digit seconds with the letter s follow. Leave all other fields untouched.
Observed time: 8h15
